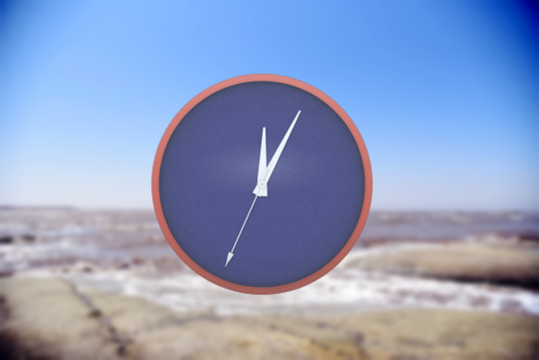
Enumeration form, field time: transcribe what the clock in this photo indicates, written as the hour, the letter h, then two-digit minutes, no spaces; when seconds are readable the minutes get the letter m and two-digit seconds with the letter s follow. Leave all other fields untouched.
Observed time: 12h04m34s
